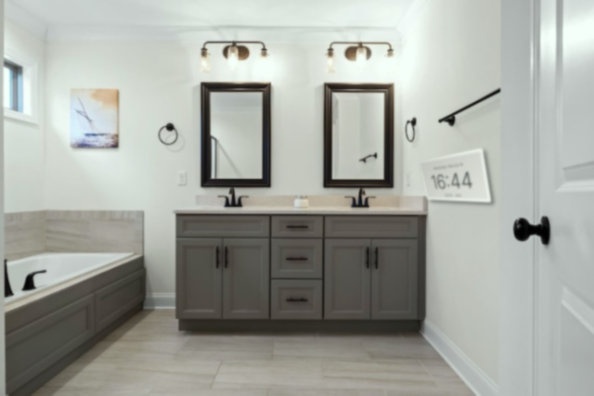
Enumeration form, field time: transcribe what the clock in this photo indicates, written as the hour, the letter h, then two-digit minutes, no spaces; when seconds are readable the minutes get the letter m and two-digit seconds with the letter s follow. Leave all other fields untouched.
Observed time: 16h44
